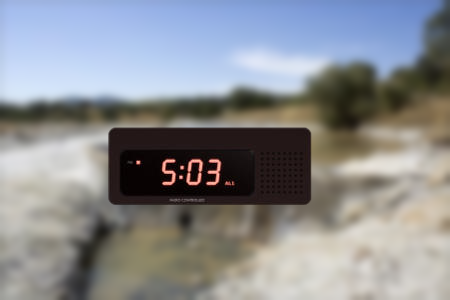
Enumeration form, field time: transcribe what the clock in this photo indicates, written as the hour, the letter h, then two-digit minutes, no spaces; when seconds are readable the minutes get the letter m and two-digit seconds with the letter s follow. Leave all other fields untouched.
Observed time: 5h03
